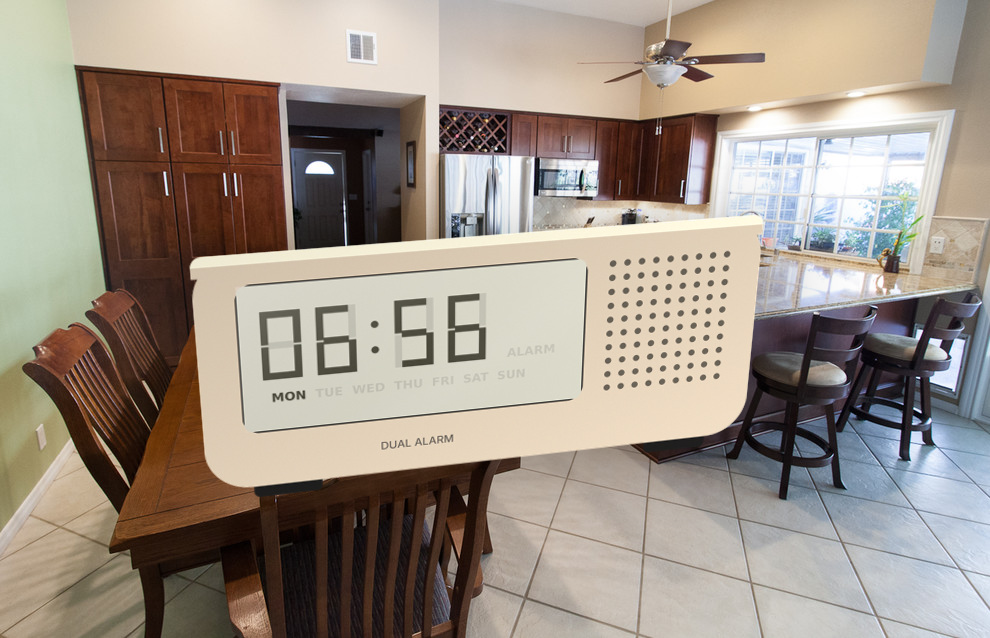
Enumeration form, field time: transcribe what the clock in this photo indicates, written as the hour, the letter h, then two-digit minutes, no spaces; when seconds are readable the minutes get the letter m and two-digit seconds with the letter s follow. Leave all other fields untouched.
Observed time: 6h56
